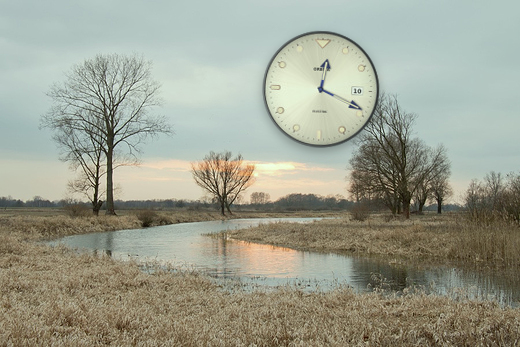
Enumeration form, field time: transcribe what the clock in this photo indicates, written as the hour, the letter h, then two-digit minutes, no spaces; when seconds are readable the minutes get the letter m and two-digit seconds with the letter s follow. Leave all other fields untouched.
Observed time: 12h19
